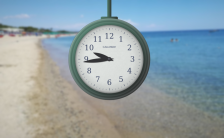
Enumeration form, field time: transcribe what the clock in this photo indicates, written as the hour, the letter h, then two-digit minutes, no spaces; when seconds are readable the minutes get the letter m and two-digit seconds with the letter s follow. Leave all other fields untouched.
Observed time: 9h44
